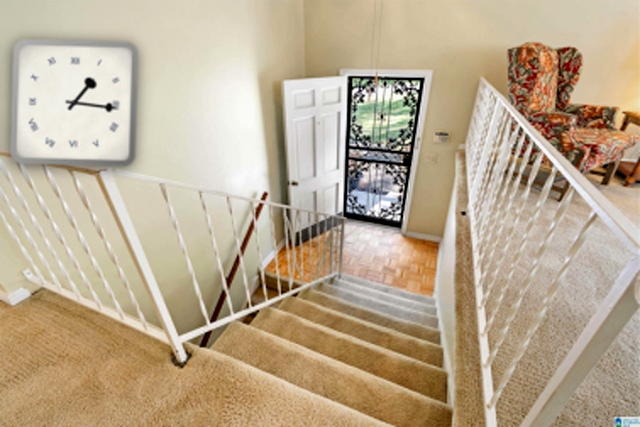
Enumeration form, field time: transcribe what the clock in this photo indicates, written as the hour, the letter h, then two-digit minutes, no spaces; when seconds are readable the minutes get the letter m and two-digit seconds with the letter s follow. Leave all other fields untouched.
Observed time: 1h16
